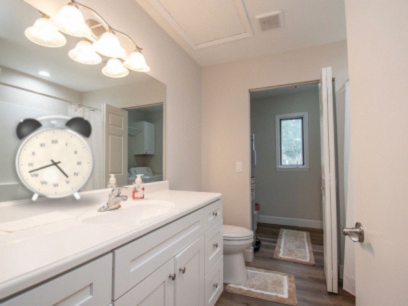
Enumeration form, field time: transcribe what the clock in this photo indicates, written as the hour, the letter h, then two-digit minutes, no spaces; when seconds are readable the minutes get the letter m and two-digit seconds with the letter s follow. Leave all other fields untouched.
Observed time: 4h42
